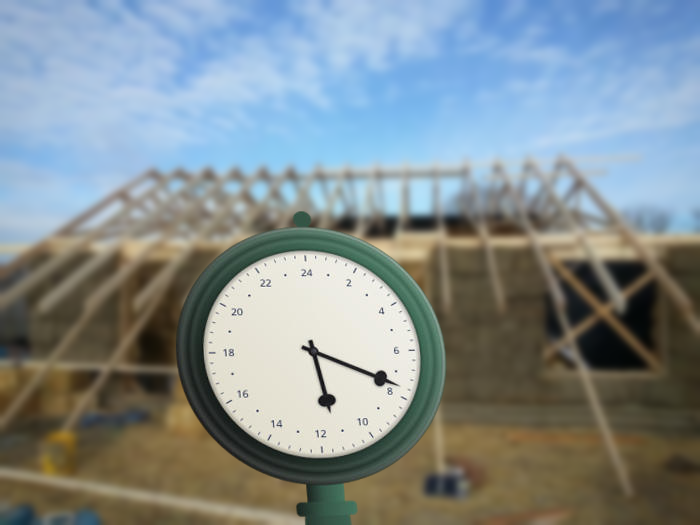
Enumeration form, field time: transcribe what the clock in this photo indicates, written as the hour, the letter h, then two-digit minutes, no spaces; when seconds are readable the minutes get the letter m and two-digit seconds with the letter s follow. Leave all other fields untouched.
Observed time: 11h19
